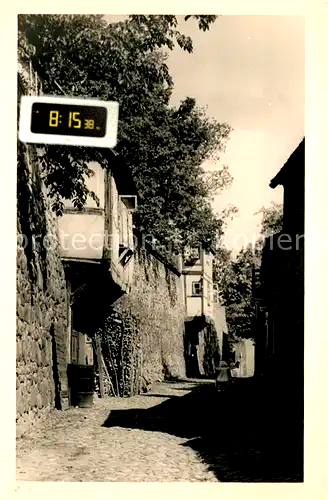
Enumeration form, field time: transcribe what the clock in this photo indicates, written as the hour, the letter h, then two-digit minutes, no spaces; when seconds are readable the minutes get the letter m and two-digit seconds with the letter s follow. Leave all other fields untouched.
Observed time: 8h15
